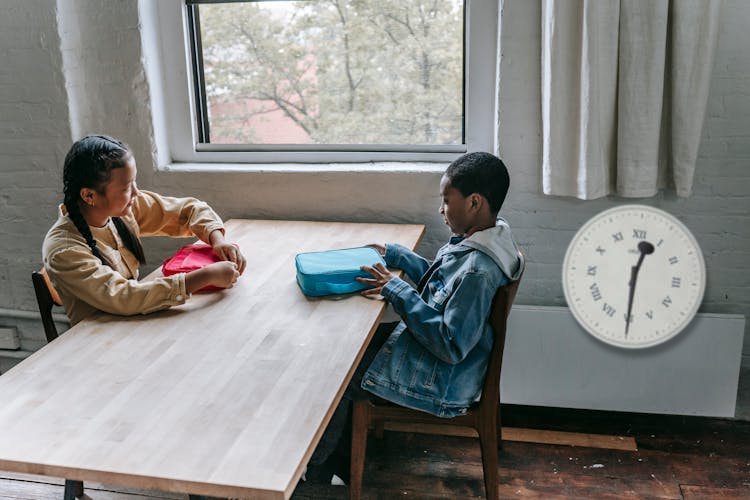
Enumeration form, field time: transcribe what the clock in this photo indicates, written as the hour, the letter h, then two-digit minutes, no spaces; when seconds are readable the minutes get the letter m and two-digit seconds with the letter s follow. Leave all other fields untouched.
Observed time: 12h30
